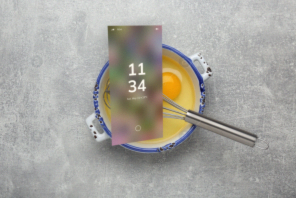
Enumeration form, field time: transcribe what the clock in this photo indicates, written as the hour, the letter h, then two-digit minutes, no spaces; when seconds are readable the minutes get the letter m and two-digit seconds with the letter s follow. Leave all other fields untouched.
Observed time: 11h34
